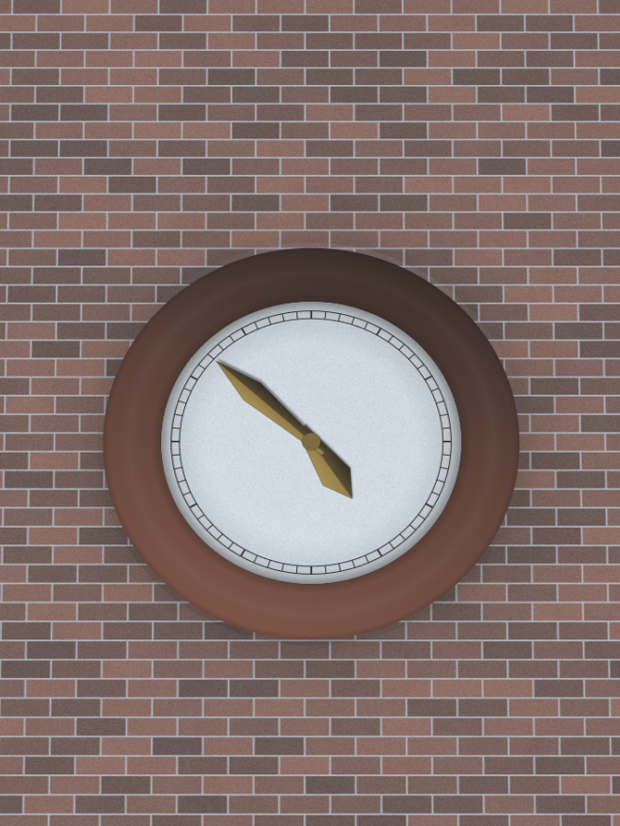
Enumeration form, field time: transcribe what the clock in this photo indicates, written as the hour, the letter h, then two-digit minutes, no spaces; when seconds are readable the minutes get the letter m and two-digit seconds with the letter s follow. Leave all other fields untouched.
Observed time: 4h52
